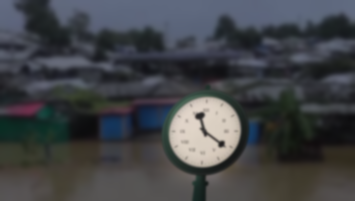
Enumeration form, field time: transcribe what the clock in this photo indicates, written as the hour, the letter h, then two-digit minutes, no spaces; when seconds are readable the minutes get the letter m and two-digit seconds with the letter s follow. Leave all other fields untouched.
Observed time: 11h21
